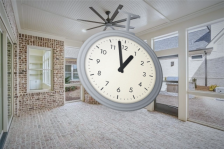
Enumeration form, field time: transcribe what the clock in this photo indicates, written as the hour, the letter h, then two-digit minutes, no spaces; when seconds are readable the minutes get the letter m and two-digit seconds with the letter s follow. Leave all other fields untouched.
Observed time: 12h58
